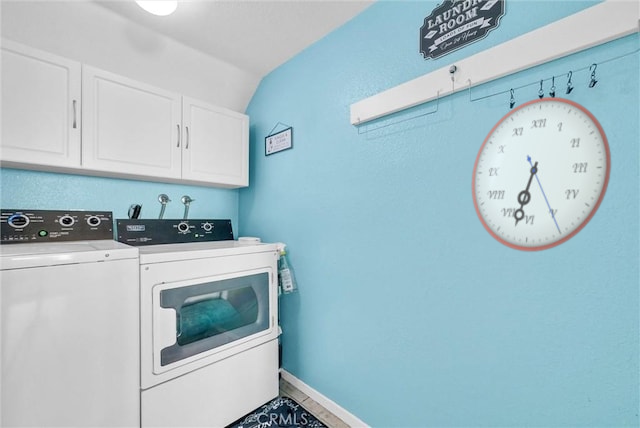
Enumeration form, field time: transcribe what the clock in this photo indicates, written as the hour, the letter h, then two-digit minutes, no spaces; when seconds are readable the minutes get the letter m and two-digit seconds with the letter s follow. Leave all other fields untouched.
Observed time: 6h32m25s
